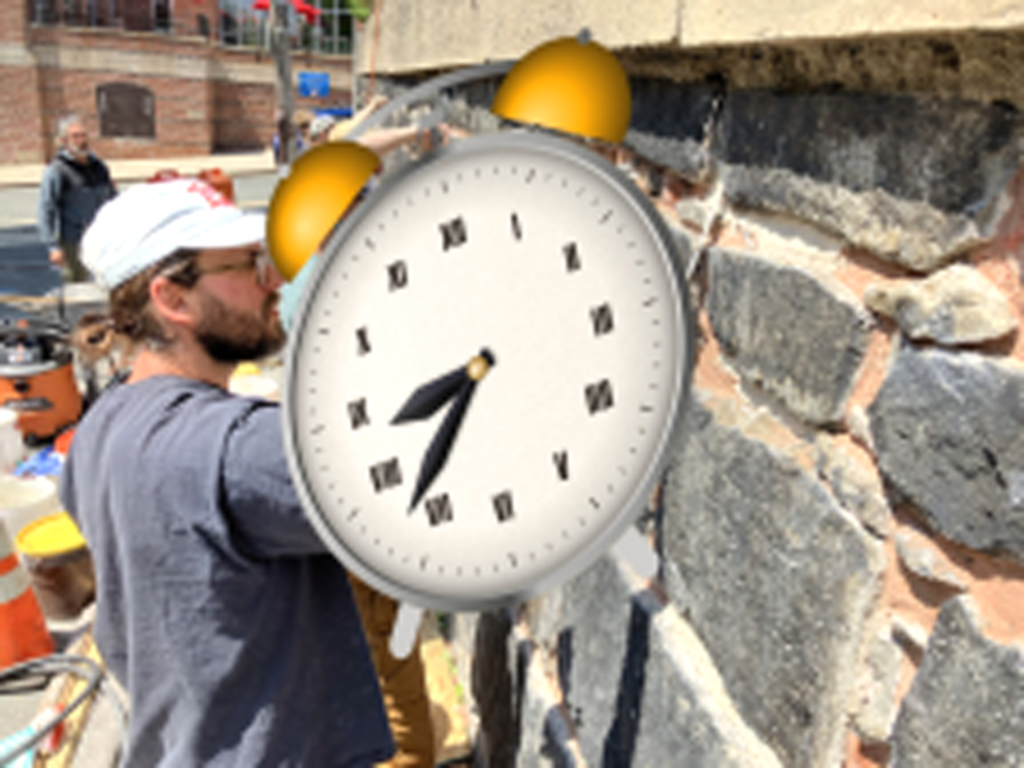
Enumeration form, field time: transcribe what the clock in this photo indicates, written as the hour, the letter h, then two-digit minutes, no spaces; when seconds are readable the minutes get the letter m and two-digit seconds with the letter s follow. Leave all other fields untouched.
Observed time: 8h37
